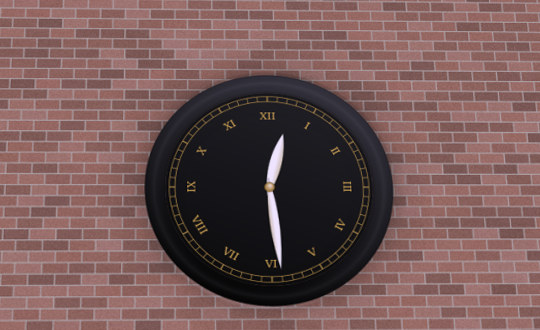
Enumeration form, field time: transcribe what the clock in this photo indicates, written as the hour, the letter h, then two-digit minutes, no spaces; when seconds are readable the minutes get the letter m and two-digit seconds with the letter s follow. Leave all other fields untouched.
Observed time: 12h29
